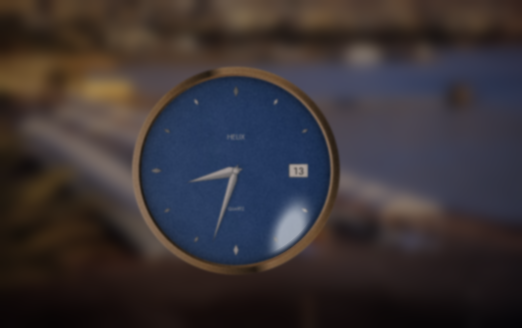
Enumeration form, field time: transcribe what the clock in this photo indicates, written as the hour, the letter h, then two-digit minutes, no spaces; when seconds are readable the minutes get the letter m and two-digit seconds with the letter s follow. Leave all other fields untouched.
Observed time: 8h33
